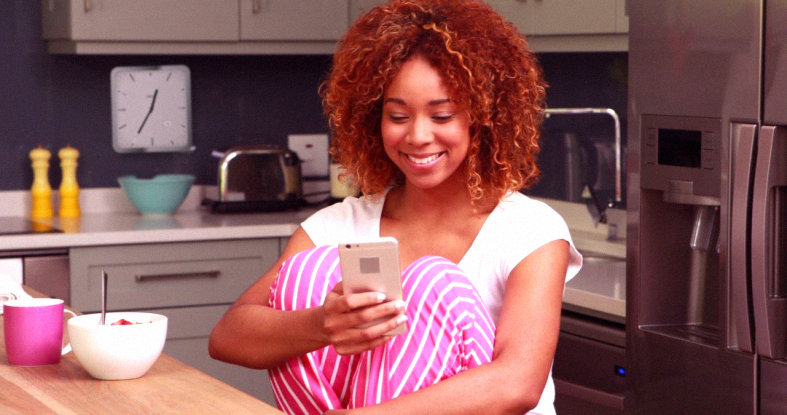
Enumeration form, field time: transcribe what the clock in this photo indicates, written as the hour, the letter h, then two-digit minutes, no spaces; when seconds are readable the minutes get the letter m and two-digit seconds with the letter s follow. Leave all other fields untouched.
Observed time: 12h35
